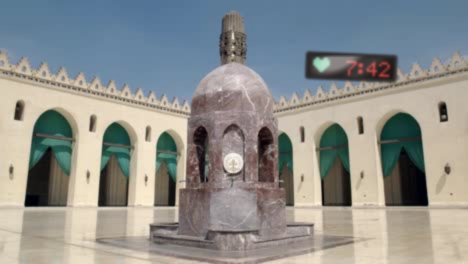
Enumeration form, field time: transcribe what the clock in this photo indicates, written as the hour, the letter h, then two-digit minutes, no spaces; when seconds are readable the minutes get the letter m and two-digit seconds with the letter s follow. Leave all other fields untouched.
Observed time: 7h42
